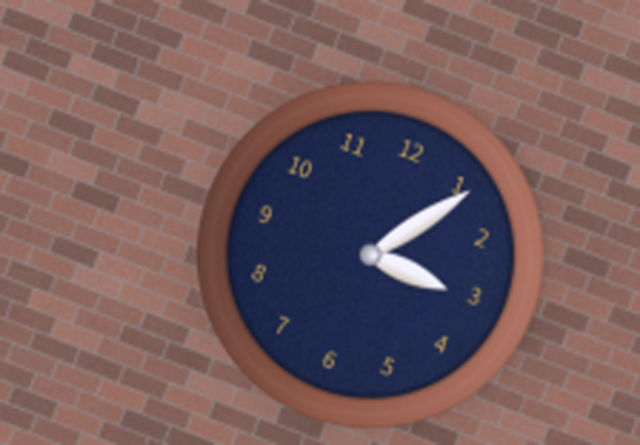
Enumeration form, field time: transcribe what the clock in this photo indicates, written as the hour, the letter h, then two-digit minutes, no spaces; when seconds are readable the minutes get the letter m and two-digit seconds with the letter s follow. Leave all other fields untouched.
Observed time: 3h06
